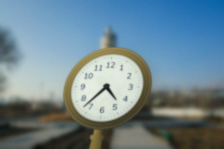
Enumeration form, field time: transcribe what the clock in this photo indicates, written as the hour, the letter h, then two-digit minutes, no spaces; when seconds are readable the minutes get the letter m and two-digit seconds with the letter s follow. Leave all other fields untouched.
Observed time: 4h37
